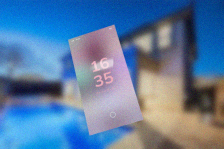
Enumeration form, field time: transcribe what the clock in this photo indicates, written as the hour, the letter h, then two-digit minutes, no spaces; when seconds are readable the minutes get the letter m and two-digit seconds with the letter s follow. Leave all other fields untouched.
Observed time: 16h35
